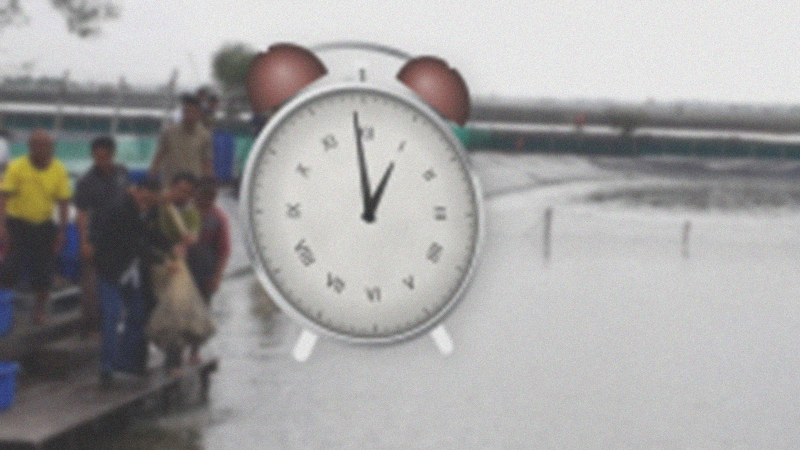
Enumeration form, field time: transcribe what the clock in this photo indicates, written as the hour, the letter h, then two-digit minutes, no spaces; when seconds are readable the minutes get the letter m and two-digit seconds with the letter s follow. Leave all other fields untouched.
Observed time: 12h59
